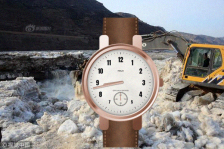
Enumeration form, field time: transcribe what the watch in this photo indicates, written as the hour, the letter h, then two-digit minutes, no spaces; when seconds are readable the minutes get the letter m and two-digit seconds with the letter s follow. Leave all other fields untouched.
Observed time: 8h43
